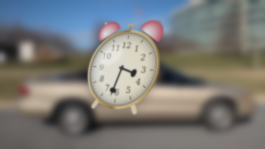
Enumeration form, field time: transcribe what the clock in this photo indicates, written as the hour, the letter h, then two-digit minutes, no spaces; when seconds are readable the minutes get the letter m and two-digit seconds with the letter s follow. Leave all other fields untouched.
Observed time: 3h32
